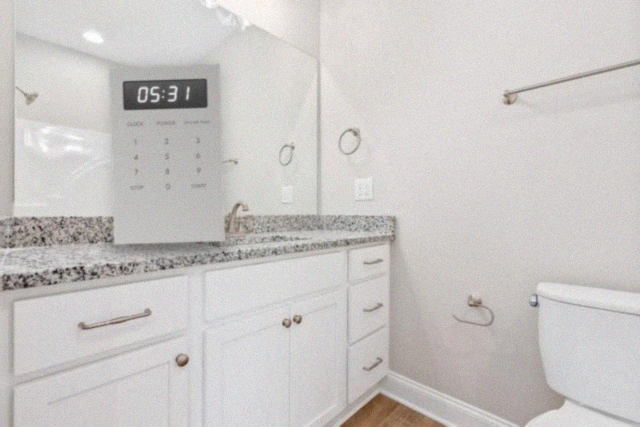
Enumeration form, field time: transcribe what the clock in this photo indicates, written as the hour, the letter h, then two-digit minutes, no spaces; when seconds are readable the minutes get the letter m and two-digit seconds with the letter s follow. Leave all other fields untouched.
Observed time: 5h31
